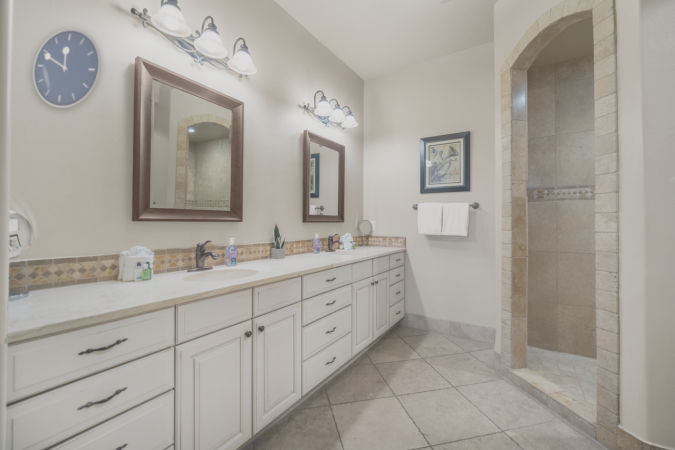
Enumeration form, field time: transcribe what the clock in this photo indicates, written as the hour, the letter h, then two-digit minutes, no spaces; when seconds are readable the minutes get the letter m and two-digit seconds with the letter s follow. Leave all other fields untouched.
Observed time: 11h49
